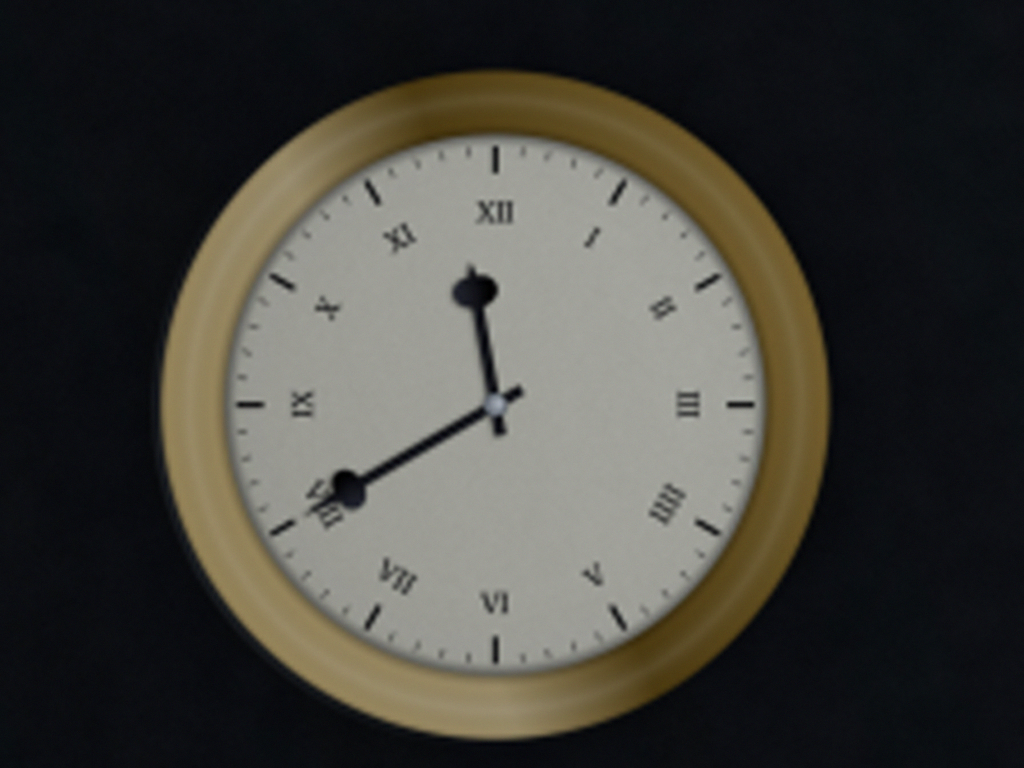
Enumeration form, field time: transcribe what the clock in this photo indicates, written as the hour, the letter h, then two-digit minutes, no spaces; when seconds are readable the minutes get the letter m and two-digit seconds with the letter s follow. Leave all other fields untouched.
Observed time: 11h40
